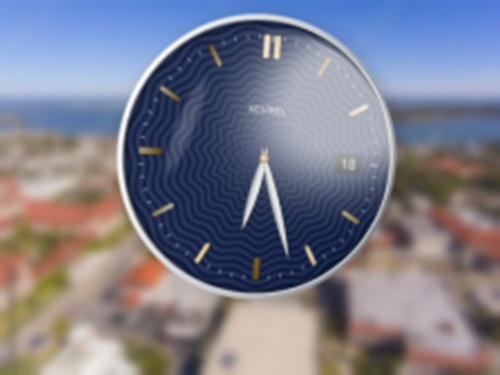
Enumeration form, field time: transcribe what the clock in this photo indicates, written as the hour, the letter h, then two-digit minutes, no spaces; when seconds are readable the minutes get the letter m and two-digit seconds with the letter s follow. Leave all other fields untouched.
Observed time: 6h27
